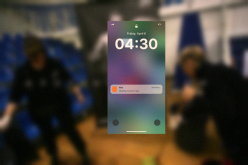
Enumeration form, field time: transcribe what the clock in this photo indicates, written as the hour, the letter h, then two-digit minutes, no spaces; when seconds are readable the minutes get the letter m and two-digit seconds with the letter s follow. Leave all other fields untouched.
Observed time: 4h30
